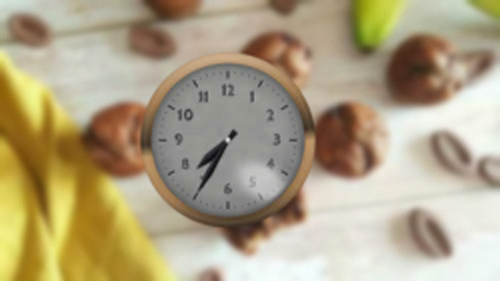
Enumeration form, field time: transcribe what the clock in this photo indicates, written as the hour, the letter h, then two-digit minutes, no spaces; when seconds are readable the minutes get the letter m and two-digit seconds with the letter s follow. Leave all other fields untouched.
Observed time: 7h35
